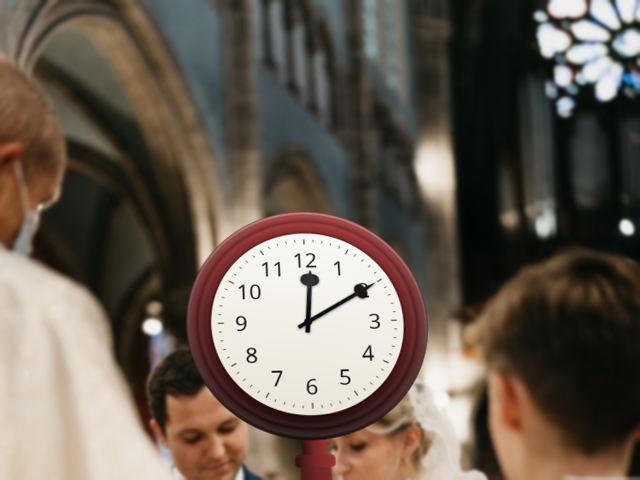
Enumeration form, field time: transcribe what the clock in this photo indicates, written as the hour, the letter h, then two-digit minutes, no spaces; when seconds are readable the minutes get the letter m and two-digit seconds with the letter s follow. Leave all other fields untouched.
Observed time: 12h10
